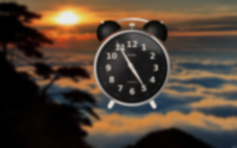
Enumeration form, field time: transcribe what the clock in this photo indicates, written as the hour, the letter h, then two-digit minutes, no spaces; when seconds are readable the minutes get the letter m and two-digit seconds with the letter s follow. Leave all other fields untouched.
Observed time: 4h55
